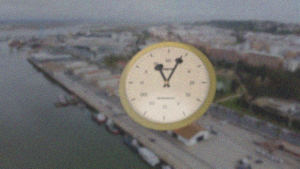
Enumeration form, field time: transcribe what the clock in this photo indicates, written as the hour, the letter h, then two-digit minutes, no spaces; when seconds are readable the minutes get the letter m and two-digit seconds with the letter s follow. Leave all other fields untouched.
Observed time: 11h04
